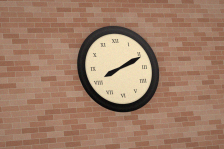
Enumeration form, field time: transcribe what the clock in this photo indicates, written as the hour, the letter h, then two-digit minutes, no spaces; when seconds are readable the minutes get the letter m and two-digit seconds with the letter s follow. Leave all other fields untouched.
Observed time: 8h11
